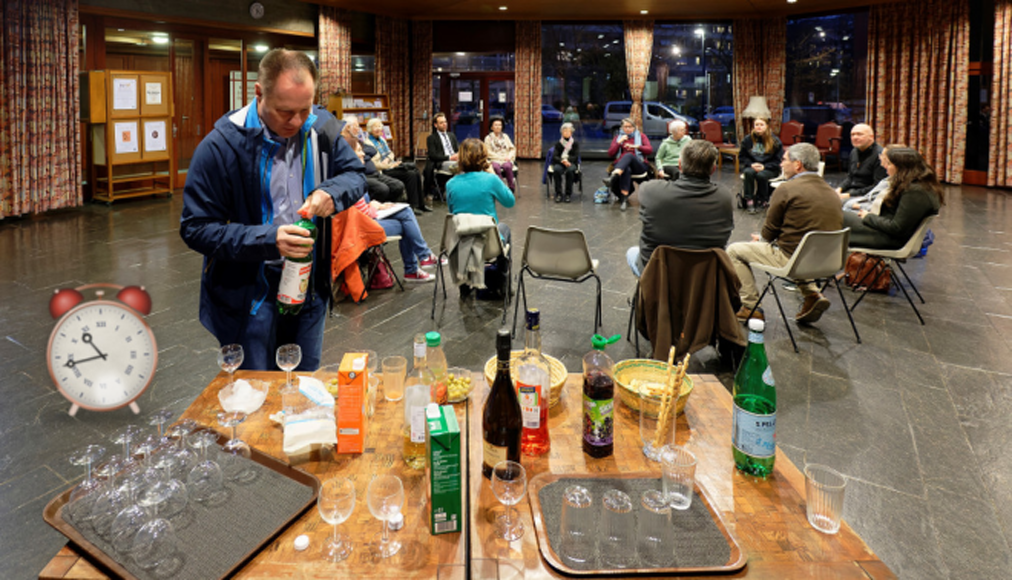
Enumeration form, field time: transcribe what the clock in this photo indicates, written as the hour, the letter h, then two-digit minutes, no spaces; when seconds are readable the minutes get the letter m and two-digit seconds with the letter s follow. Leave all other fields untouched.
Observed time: 10h43
